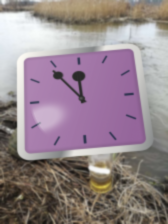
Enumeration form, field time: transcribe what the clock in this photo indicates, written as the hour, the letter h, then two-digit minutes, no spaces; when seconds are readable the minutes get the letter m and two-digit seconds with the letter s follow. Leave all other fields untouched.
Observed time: 11h54
